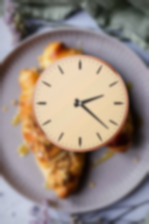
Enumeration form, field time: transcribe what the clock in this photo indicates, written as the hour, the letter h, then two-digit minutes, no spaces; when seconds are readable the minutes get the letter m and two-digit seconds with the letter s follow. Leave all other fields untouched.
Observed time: 2h22
